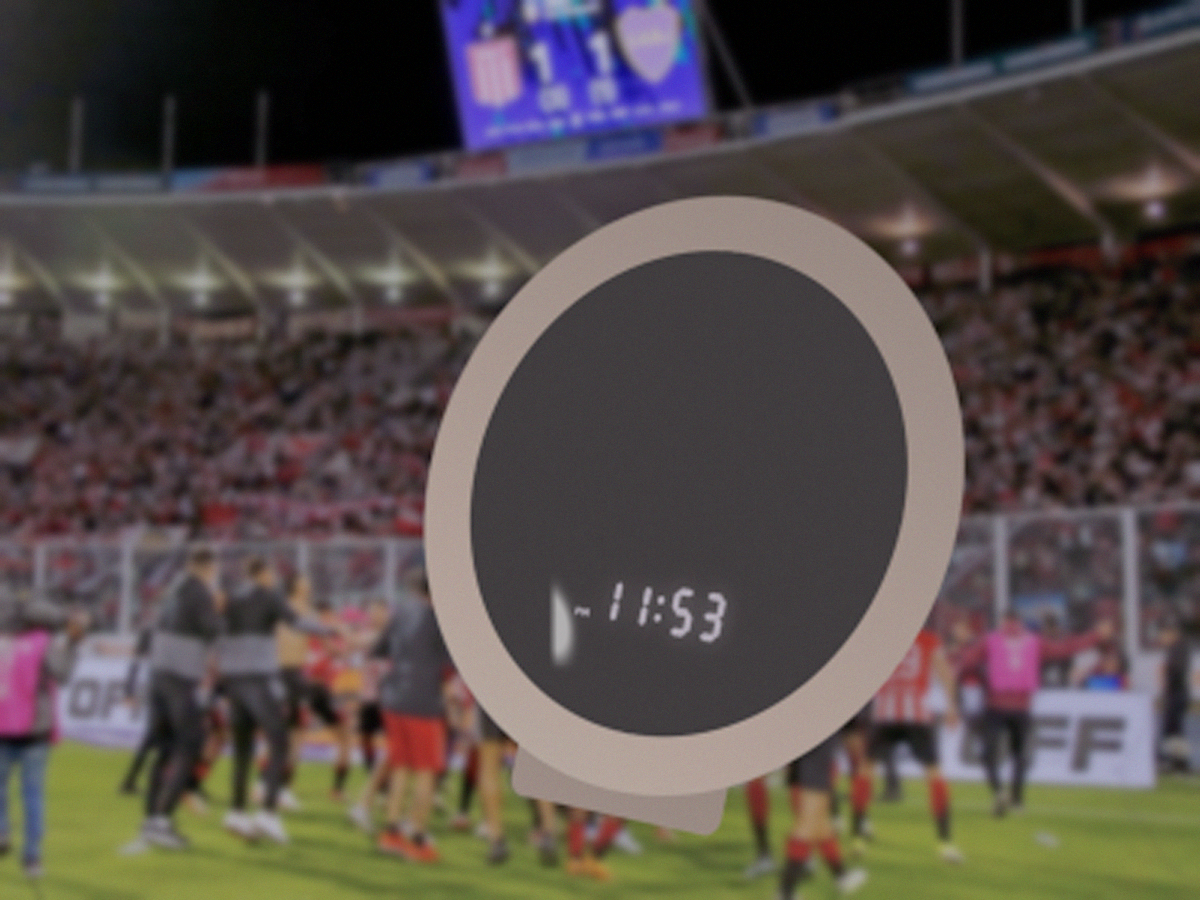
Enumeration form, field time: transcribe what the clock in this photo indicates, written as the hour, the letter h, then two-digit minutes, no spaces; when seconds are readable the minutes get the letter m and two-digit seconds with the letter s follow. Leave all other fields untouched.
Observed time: 11h53
